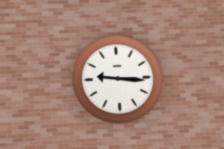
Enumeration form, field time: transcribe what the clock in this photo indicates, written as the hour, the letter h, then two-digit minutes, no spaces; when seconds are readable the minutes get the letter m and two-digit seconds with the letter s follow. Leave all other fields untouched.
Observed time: 9h16
